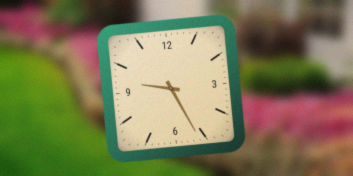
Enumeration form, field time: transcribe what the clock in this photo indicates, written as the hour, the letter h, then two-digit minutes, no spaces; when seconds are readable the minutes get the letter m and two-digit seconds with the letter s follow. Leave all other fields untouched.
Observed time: 9h26
